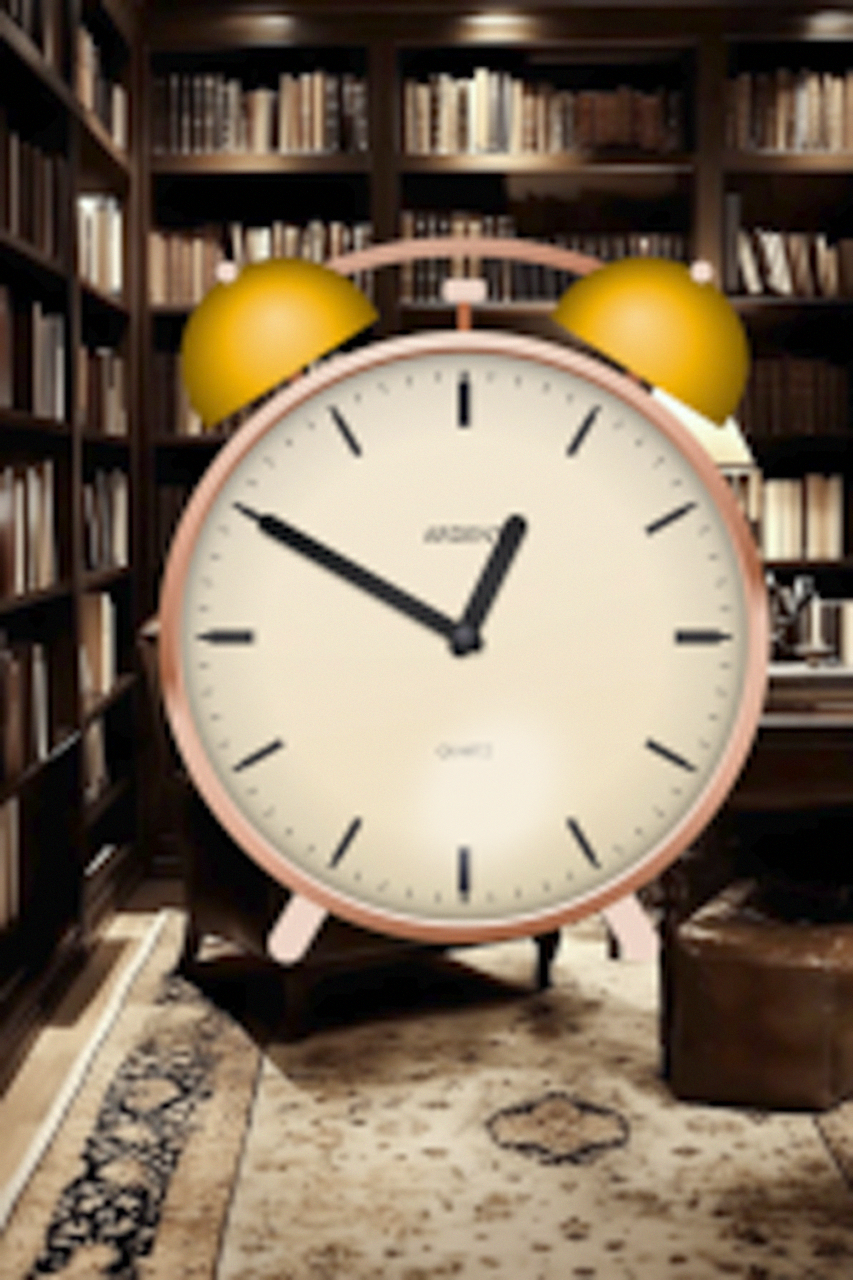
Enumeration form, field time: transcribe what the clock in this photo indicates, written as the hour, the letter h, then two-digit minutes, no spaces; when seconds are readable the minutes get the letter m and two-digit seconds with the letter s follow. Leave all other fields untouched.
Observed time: 12h50
